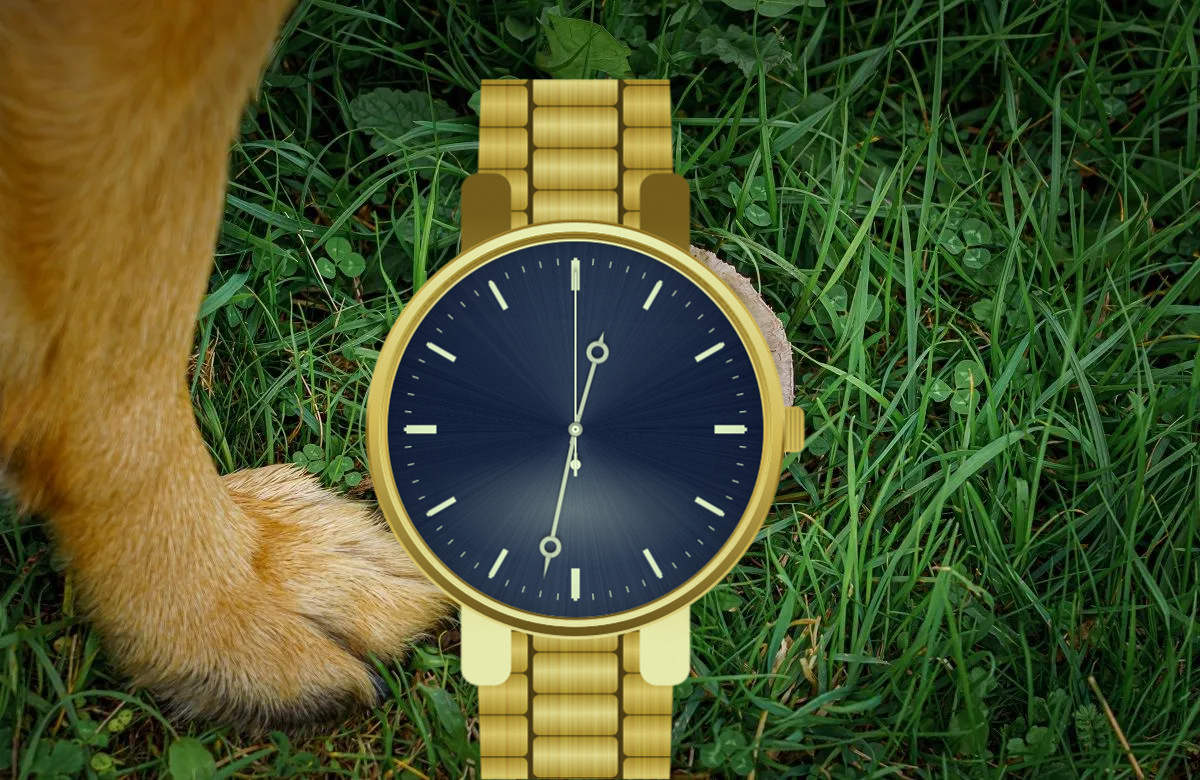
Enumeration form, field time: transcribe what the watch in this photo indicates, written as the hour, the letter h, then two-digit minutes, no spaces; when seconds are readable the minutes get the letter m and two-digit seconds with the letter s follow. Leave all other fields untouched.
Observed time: 12h32m00s
